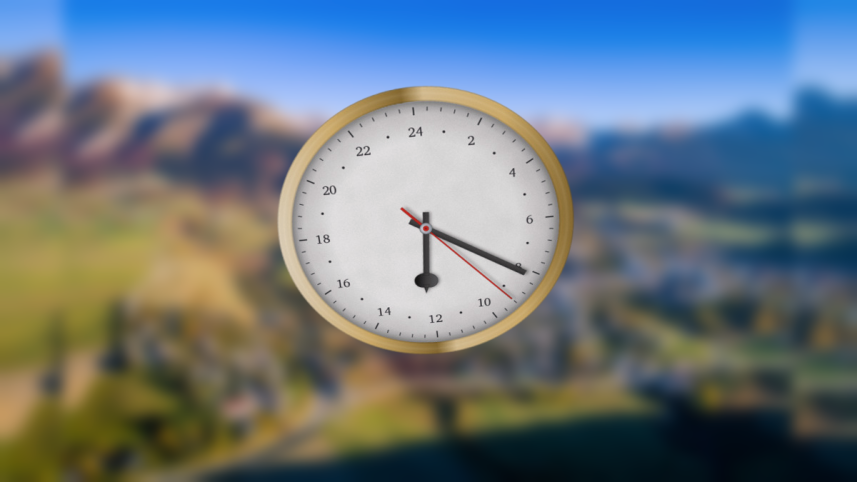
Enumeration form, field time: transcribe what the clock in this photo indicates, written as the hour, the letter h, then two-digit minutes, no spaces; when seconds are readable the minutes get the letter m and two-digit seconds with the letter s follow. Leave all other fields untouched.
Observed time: 12h20m23s
